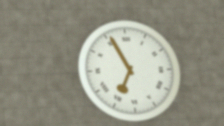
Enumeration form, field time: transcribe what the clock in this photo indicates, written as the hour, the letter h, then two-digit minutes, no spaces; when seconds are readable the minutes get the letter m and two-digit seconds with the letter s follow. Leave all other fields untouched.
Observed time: 6h56
